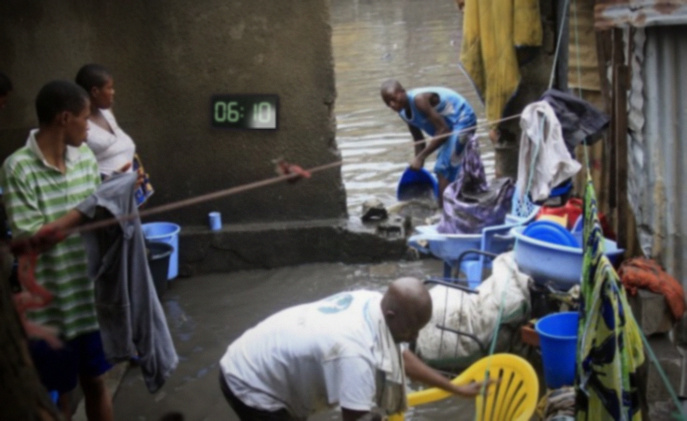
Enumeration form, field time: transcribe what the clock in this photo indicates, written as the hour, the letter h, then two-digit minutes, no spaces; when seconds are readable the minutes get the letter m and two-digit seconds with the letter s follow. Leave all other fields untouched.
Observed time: 6h10
